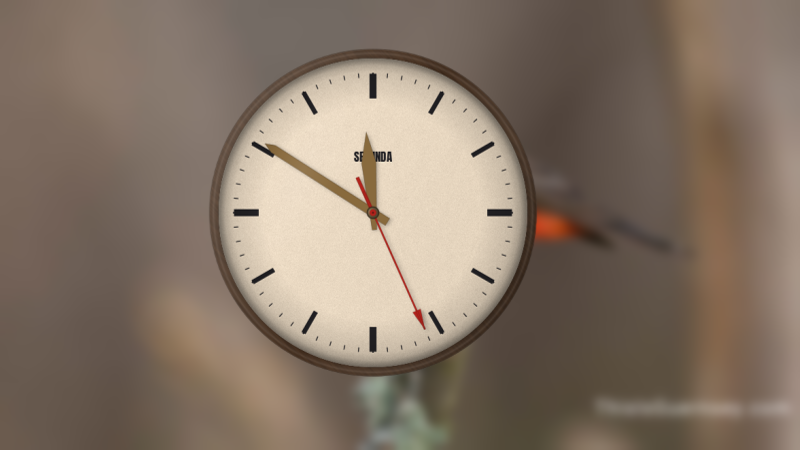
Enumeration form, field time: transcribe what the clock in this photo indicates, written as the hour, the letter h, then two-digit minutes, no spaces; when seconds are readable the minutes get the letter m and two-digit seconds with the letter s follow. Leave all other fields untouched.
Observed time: 11h50m26s
